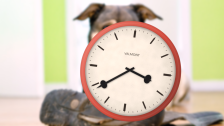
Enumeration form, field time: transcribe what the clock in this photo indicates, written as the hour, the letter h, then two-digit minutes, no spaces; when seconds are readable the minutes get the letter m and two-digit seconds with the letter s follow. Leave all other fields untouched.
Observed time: 3h39
